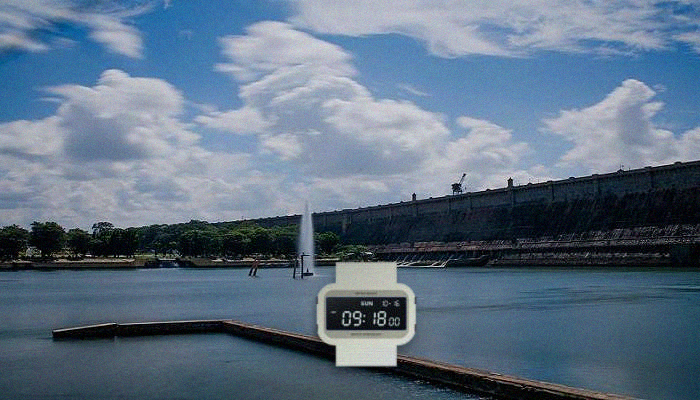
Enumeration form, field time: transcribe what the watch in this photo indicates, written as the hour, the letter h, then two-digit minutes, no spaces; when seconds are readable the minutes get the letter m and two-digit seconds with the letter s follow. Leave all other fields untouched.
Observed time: 9h18
